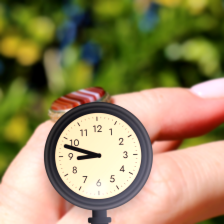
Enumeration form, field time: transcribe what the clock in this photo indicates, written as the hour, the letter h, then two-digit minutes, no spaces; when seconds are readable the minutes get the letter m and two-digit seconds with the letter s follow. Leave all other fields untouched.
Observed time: 8h48
